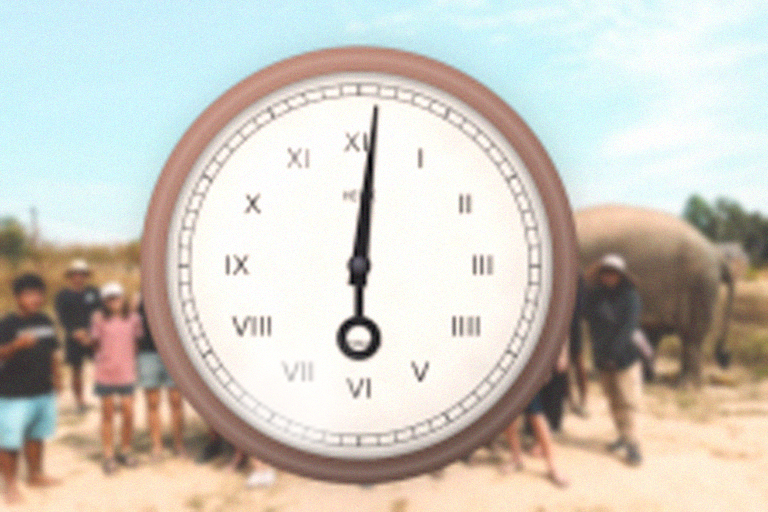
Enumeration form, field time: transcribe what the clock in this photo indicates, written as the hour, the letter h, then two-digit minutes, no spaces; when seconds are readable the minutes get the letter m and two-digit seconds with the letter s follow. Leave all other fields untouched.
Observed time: 6h01
